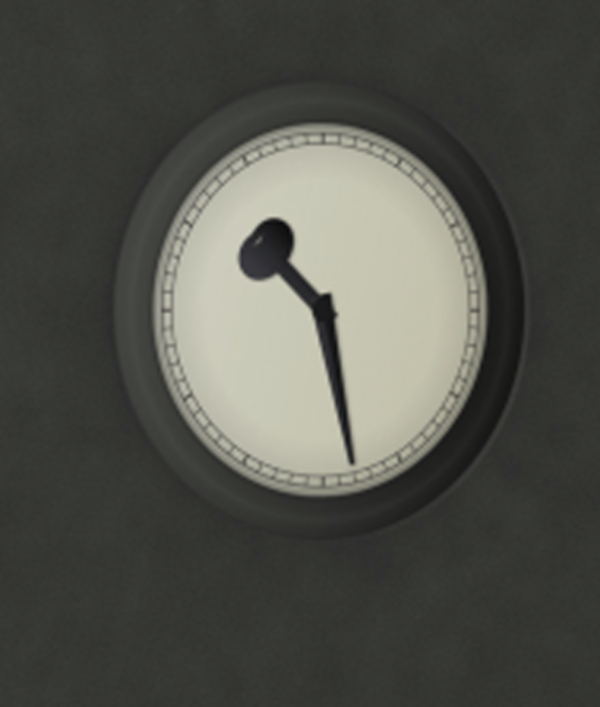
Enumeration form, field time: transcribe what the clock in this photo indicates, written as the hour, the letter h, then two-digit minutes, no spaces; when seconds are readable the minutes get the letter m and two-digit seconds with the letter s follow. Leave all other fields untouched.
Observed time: 10h28
